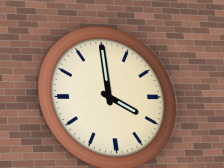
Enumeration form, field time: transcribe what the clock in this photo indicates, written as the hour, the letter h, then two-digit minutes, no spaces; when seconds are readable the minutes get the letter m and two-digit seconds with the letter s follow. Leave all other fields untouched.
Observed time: 4h00
